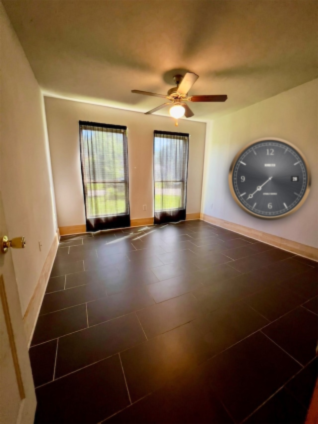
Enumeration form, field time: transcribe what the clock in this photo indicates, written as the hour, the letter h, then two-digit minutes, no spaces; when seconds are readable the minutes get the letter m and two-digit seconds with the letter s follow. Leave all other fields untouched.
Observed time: 7h38
